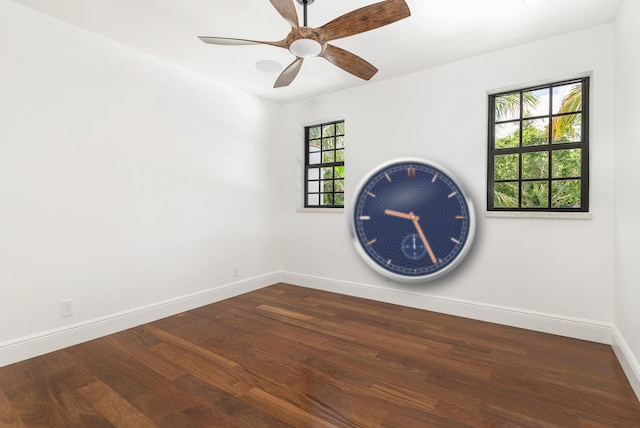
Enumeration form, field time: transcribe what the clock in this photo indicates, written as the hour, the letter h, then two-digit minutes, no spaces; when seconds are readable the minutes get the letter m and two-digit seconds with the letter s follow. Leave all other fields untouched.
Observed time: 9h26
